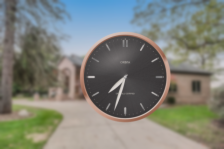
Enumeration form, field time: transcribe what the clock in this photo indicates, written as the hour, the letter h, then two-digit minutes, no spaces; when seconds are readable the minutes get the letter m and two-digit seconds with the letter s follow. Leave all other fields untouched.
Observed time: 7h33
